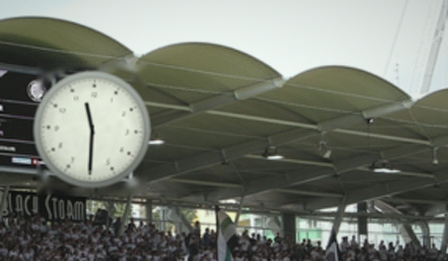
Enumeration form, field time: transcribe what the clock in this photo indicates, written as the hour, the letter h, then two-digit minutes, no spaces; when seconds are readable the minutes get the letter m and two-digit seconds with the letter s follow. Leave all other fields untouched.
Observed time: 11h30
